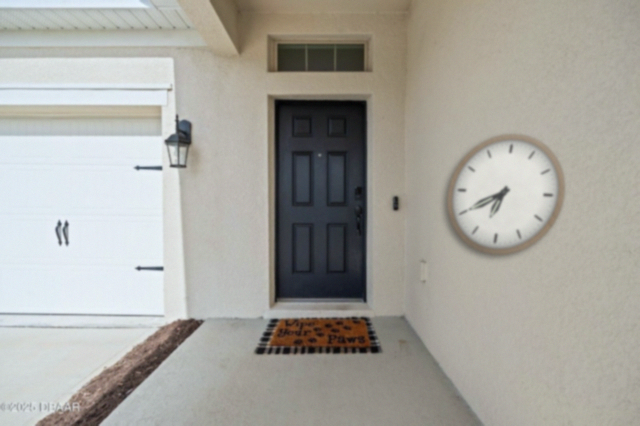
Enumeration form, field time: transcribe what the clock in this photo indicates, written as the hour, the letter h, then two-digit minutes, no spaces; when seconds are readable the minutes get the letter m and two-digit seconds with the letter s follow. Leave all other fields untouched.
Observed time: 6h40
